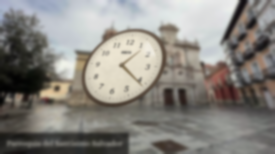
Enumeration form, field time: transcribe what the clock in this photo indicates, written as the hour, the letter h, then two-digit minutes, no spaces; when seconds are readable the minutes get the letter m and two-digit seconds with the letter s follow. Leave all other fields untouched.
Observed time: 1h21
